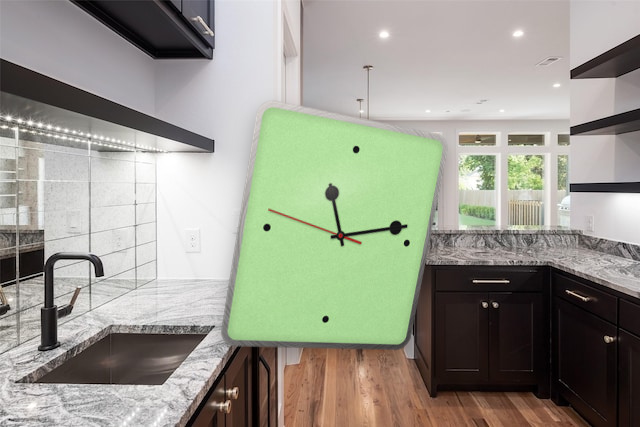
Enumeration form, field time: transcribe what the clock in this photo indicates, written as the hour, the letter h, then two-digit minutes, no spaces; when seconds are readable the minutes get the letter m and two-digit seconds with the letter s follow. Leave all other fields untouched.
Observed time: 11h12m47s
